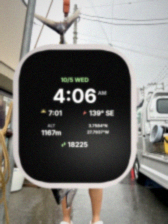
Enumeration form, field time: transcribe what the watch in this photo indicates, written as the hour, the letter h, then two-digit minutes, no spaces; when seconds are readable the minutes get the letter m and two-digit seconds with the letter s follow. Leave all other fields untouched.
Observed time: 4h06
